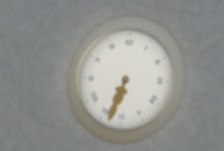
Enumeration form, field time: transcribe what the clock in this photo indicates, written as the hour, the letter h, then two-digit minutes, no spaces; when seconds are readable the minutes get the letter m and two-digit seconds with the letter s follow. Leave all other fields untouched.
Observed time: 6h33
